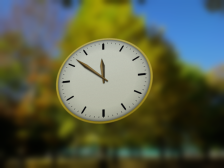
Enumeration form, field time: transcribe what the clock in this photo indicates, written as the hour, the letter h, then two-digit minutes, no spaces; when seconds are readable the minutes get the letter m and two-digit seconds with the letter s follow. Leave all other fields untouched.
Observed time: 11h52
